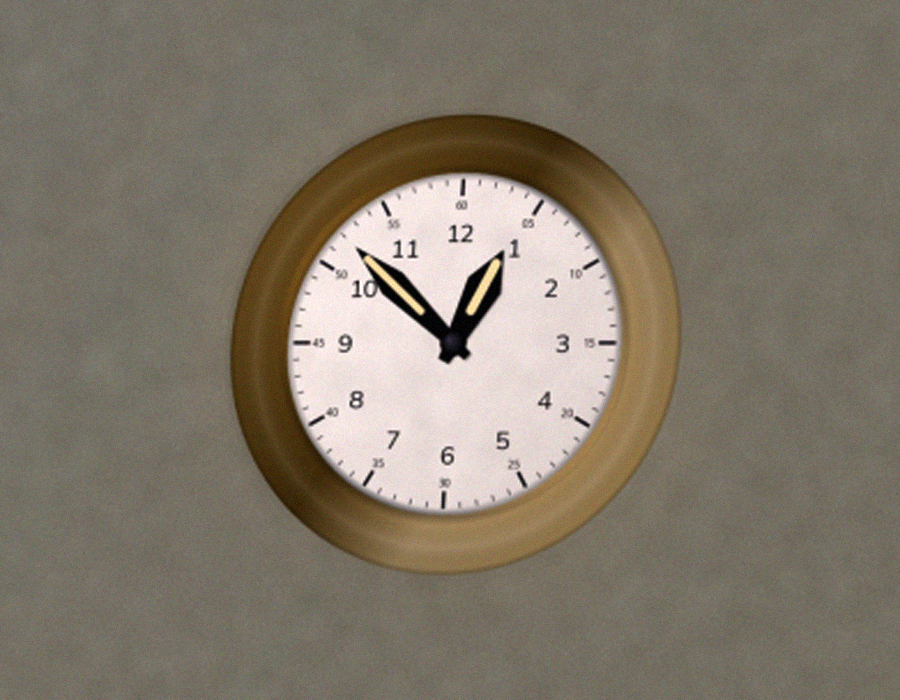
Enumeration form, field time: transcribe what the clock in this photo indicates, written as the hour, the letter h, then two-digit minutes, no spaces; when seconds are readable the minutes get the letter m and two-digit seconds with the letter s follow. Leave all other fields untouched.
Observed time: 12h52
